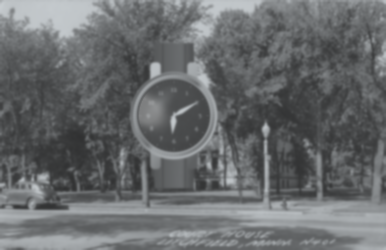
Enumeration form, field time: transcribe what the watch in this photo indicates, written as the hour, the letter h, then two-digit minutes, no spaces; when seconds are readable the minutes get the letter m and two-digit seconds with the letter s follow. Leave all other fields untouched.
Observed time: 6h10
